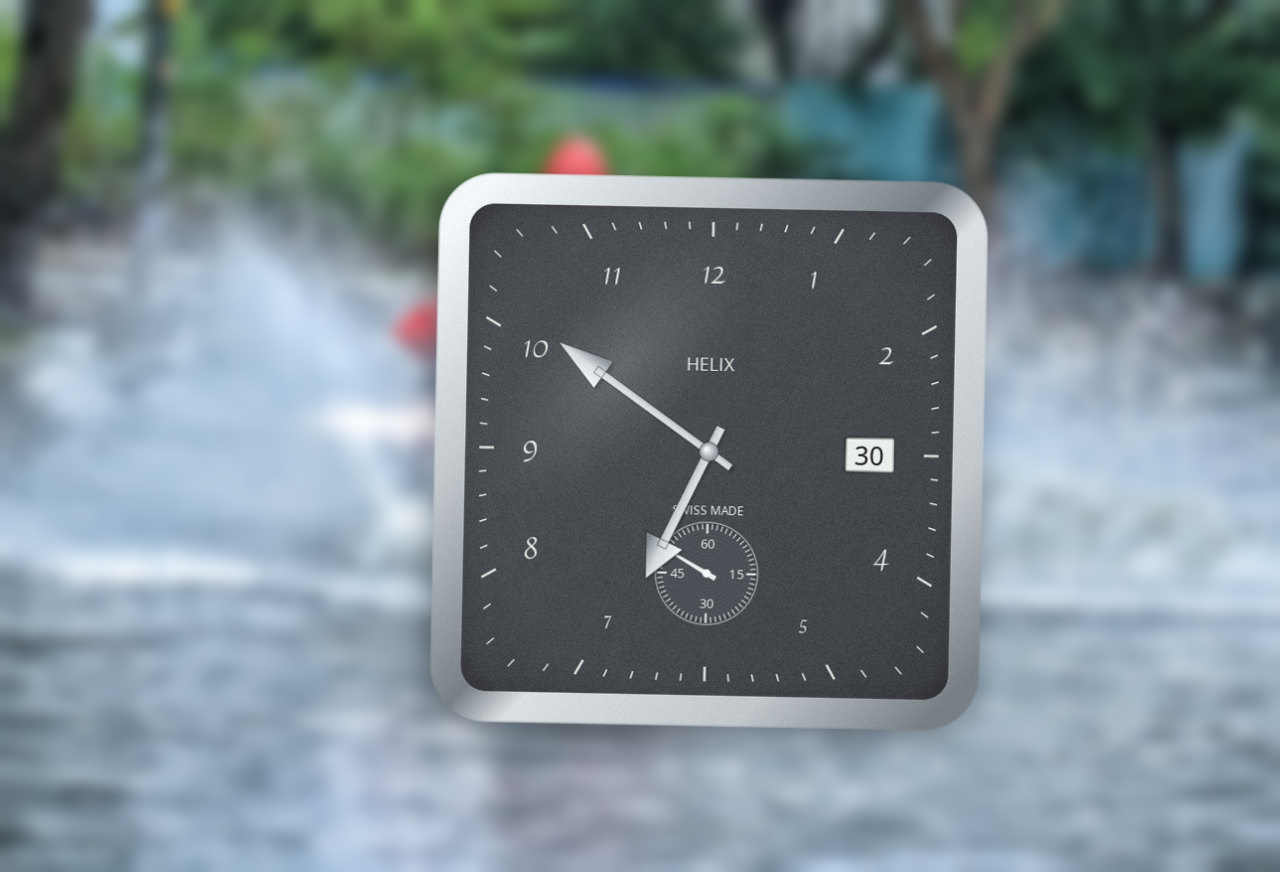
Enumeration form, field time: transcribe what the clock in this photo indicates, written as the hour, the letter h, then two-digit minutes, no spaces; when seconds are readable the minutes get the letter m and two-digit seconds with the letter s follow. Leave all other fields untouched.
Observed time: 6h50m50s
